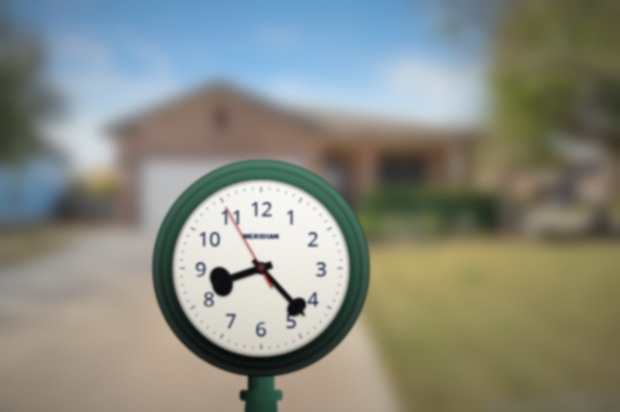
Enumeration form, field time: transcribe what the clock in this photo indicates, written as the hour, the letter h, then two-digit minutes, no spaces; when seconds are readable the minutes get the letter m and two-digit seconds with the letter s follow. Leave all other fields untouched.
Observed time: 8h22m55s
